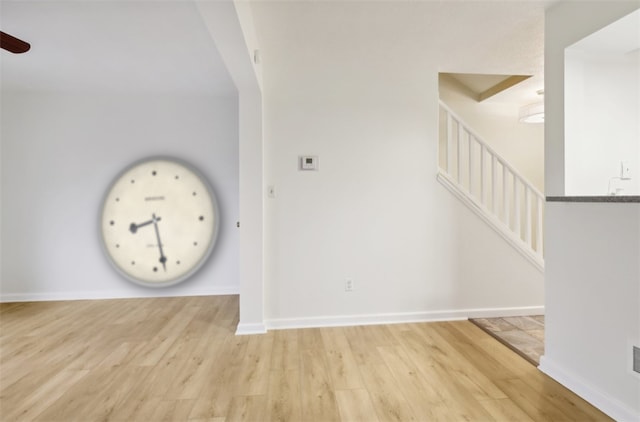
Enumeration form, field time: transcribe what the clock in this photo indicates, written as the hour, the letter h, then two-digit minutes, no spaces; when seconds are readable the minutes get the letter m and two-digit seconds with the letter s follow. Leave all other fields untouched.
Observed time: 8h28
